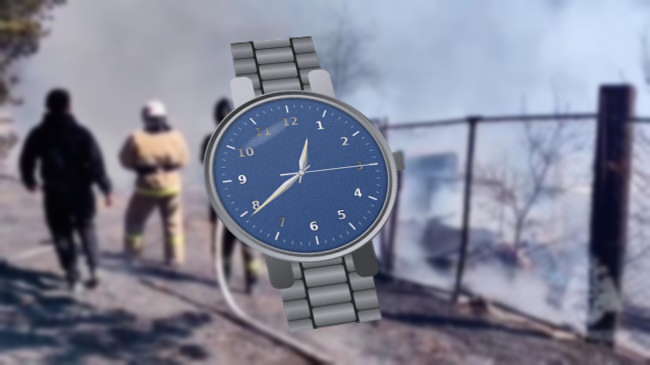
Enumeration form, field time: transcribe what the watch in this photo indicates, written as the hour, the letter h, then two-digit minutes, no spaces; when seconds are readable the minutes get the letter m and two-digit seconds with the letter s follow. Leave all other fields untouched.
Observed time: 12h39m15s
